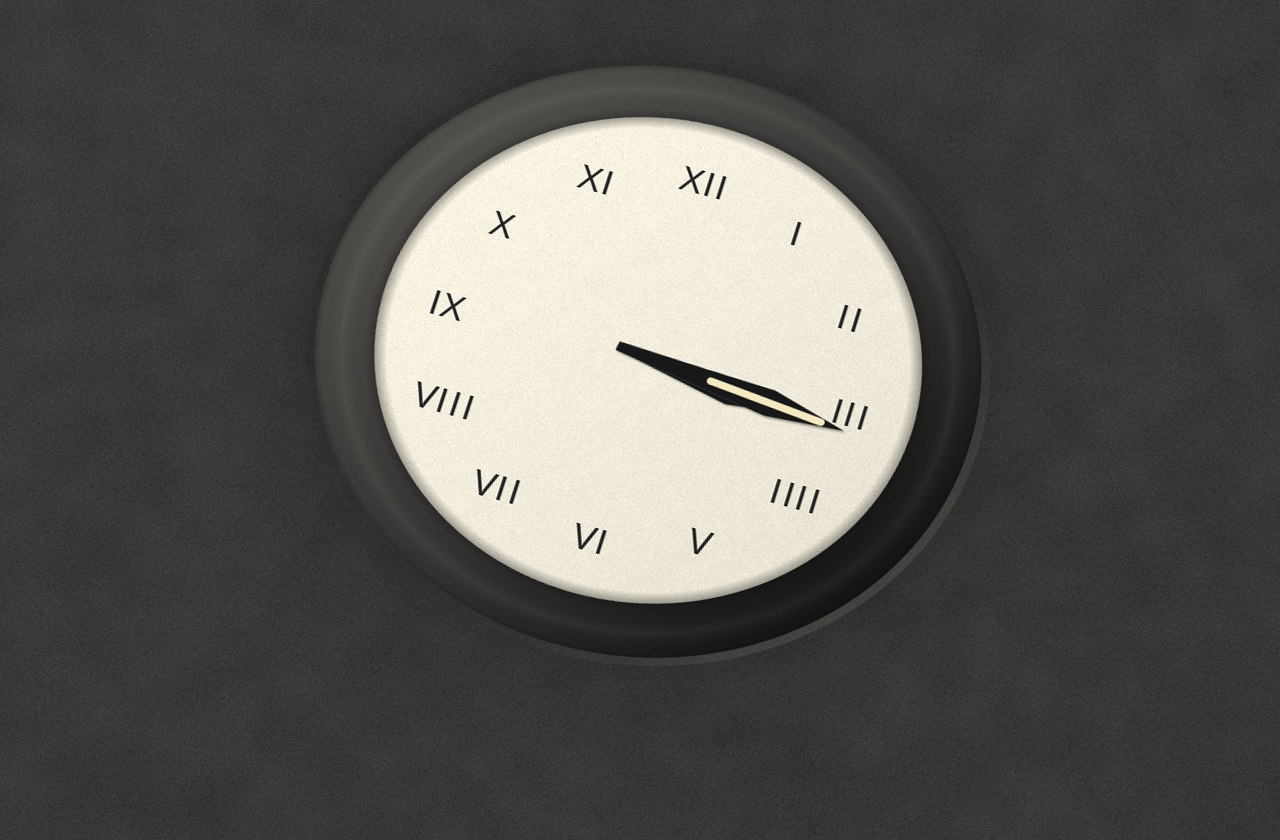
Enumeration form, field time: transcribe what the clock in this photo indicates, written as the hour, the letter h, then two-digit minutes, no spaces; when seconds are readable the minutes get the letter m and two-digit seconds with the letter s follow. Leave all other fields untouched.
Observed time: 3h16
